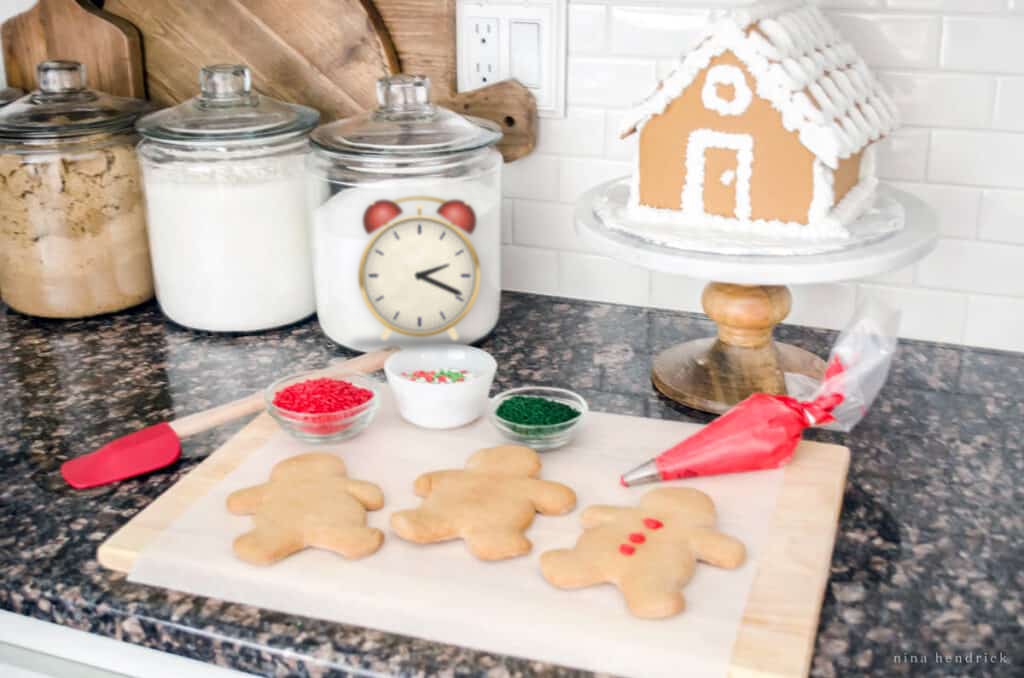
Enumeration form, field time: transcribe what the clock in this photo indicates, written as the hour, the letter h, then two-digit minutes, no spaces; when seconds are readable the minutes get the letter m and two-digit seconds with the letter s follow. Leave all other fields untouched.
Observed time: 2h19
